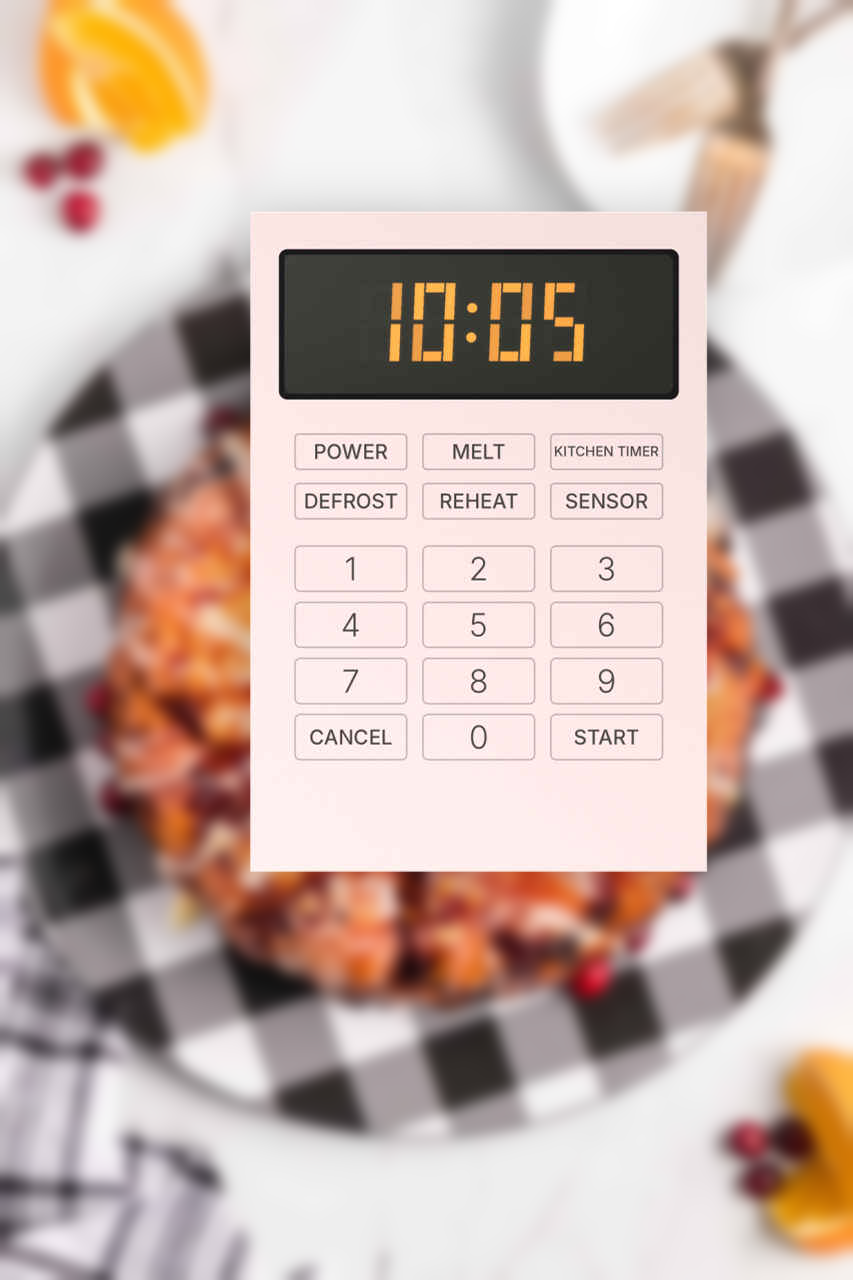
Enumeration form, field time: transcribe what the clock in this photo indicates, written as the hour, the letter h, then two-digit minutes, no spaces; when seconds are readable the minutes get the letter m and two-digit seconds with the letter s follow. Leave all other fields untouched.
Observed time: 10h05
